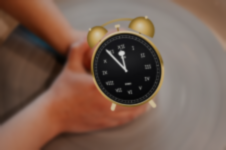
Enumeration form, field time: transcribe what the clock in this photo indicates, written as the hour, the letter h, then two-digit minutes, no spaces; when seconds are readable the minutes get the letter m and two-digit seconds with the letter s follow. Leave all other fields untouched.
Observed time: 11h54
